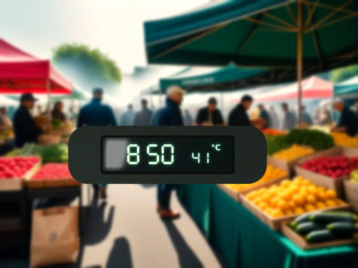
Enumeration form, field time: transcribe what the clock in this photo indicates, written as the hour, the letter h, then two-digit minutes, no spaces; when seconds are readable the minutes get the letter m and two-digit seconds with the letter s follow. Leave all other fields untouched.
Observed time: 8h50
